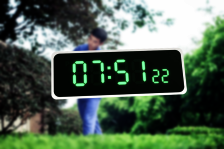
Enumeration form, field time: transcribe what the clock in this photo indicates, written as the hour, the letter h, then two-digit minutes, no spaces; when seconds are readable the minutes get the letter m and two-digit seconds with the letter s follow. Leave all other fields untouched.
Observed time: 7h51m22s
